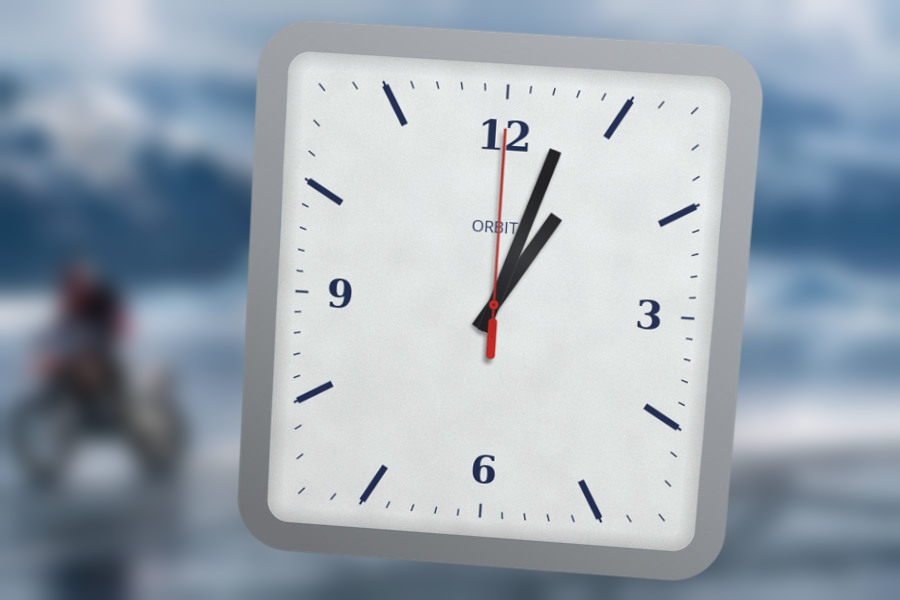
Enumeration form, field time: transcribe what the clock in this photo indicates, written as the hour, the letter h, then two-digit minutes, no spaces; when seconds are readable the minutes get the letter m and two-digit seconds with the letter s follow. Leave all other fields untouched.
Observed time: 1h03m00s
